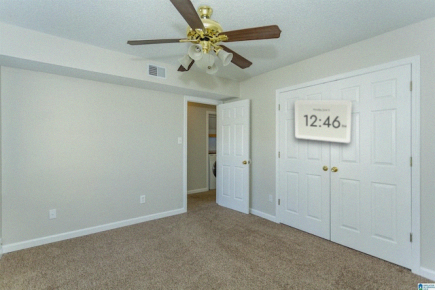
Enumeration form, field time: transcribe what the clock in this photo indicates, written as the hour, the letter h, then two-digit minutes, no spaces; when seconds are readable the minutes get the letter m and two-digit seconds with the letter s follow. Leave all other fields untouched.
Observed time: 12h46
